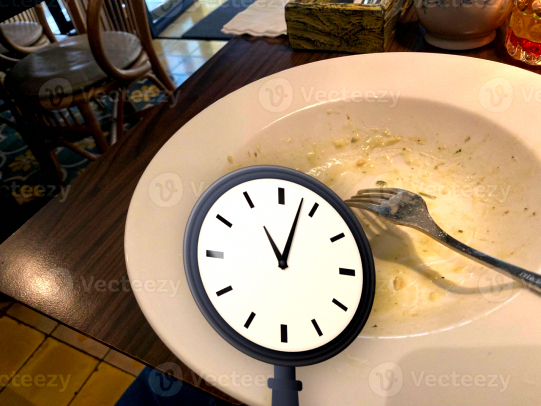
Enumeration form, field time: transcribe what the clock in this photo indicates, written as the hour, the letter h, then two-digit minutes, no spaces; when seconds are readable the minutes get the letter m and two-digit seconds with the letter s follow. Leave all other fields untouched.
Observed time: 11h03
